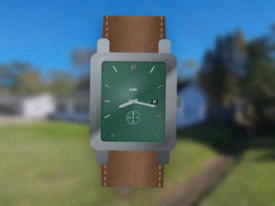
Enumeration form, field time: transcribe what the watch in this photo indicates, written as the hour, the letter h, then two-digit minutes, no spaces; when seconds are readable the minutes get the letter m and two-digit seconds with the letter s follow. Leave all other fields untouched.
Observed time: 8h17
